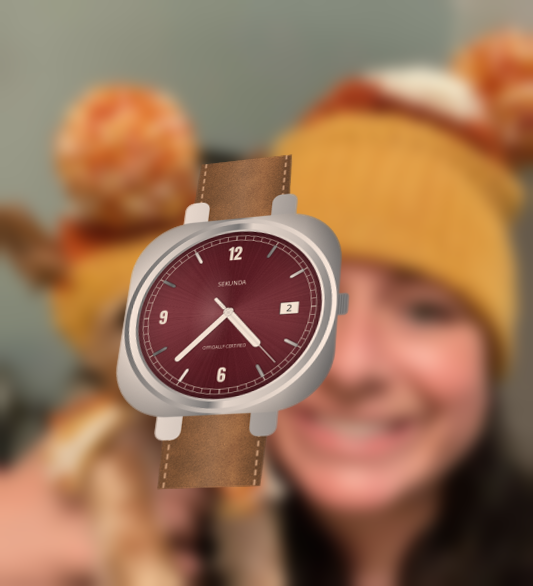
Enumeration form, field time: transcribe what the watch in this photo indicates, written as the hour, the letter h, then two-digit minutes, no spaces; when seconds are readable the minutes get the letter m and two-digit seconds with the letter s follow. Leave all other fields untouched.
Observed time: 4h37m23s
